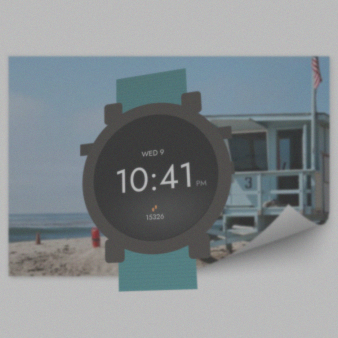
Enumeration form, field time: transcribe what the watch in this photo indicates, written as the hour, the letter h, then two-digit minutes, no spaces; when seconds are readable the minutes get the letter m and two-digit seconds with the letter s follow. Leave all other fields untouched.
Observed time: 10h41
